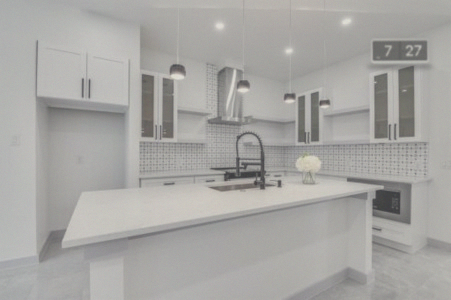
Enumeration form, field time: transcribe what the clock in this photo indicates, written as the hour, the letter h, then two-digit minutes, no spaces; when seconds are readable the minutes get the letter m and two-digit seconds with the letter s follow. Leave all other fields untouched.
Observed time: 7h27
